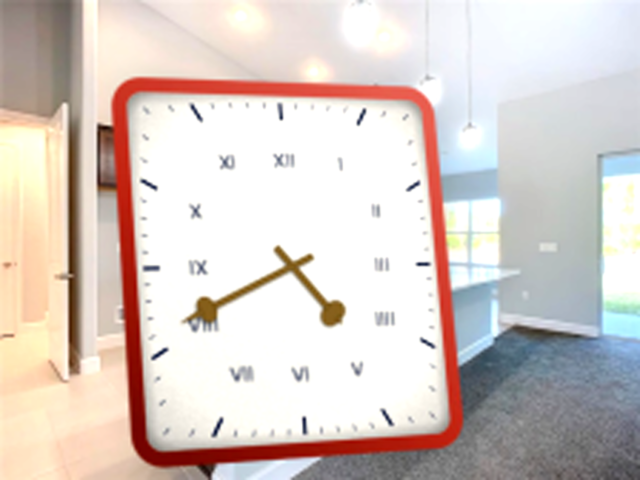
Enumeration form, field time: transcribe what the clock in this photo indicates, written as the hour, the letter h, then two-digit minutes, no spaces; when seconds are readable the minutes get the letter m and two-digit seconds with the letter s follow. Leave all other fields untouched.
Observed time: 4h41
